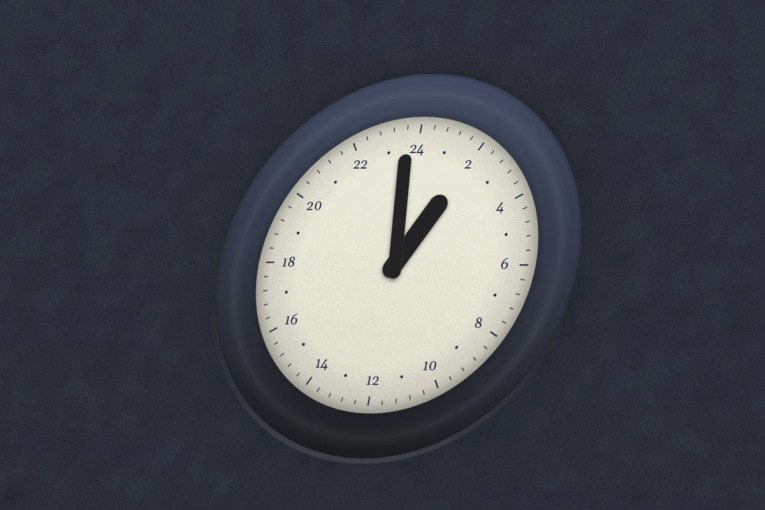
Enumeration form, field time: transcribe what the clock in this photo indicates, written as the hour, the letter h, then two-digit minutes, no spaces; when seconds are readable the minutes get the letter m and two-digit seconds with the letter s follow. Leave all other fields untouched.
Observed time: 1h59
